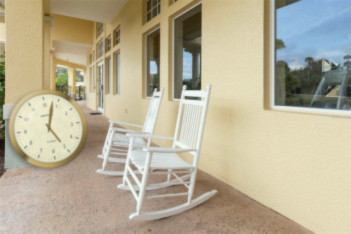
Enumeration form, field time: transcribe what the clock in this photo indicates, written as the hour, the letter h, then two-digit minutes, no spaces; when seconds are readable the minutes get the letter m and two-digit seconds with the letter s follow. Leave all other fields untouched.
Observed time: 5h03
